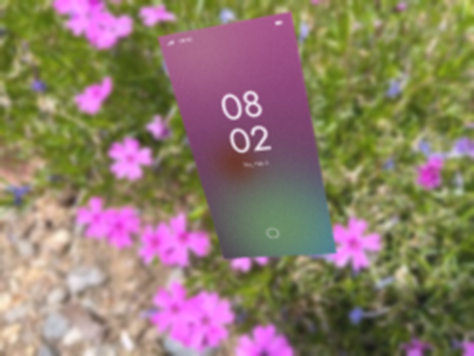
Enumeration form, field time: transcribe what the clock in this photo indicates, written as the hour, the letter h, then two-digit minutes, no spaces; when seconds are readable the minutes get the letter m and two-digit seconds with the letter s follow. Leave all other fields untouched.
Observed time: 8h02
